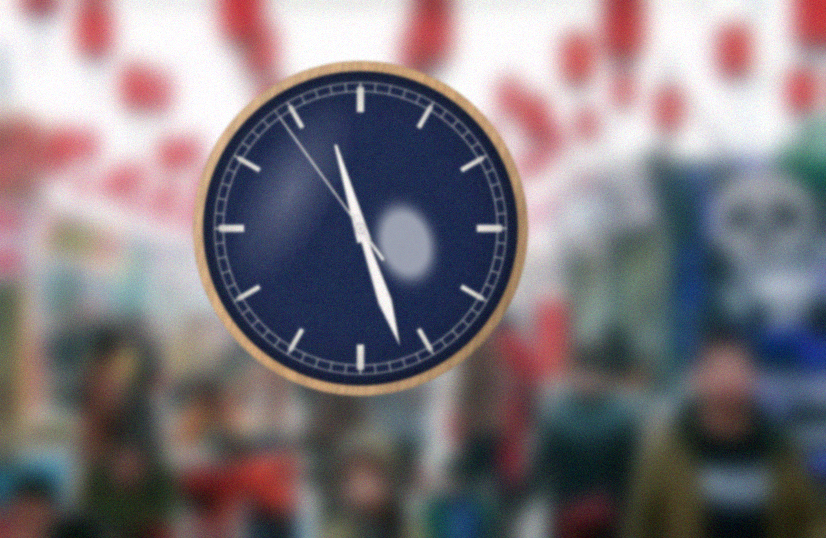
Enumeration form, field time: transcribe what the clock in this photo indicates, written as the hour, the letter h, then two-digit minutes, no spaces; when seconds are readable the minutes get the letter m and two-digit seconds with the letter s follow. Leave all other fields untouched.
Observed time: 11h26m54s
